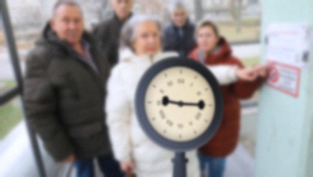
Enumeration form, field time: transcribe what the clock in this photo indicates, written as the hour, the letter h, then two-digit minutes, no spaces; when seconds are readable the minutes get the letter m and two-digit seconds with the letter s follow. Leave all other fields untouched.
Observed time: 9h15
